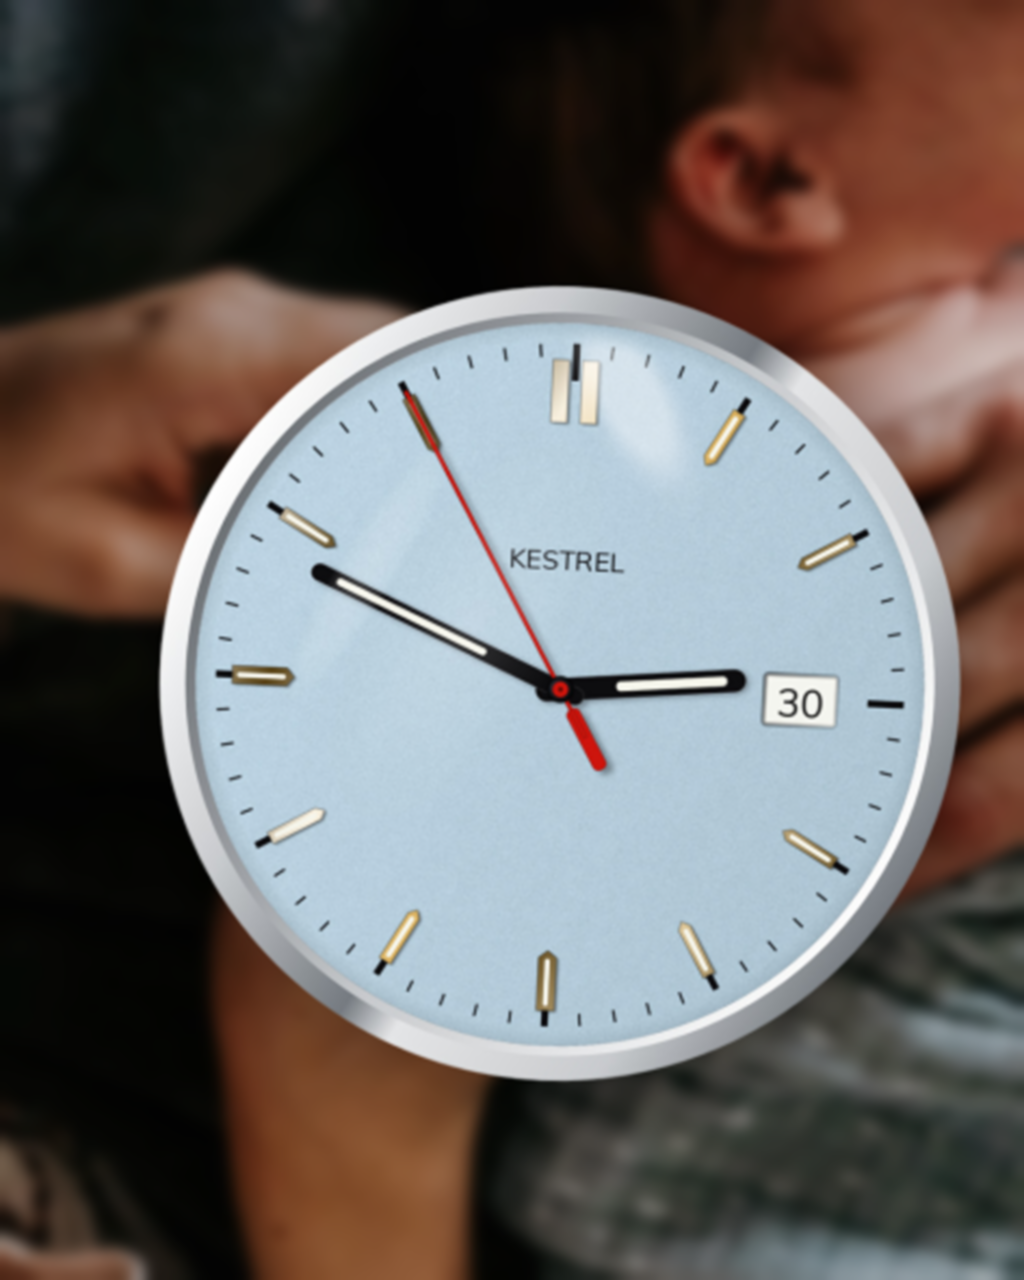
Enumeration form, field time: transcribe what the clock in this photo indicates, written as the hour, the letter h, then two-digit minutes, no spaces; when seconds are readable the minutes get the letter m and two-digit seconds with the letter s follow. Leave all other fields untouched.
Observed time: 2h48m55s
